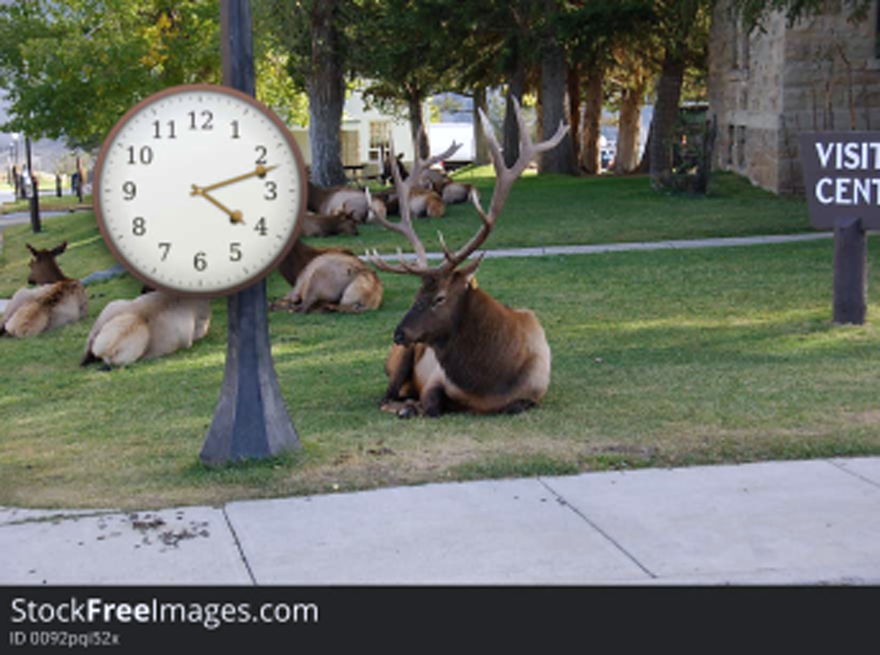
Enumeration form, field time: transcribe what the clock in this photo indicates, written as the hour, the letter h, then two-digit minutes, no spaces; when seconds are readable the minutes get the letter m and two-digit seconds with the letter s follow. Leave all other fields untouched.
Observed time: 4h12
